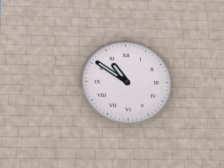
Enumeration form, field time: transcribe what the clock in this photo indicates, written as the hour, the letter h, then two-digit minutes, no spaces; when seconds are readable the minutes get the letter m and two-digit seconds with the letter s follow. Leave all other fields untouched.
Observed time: 10h51
